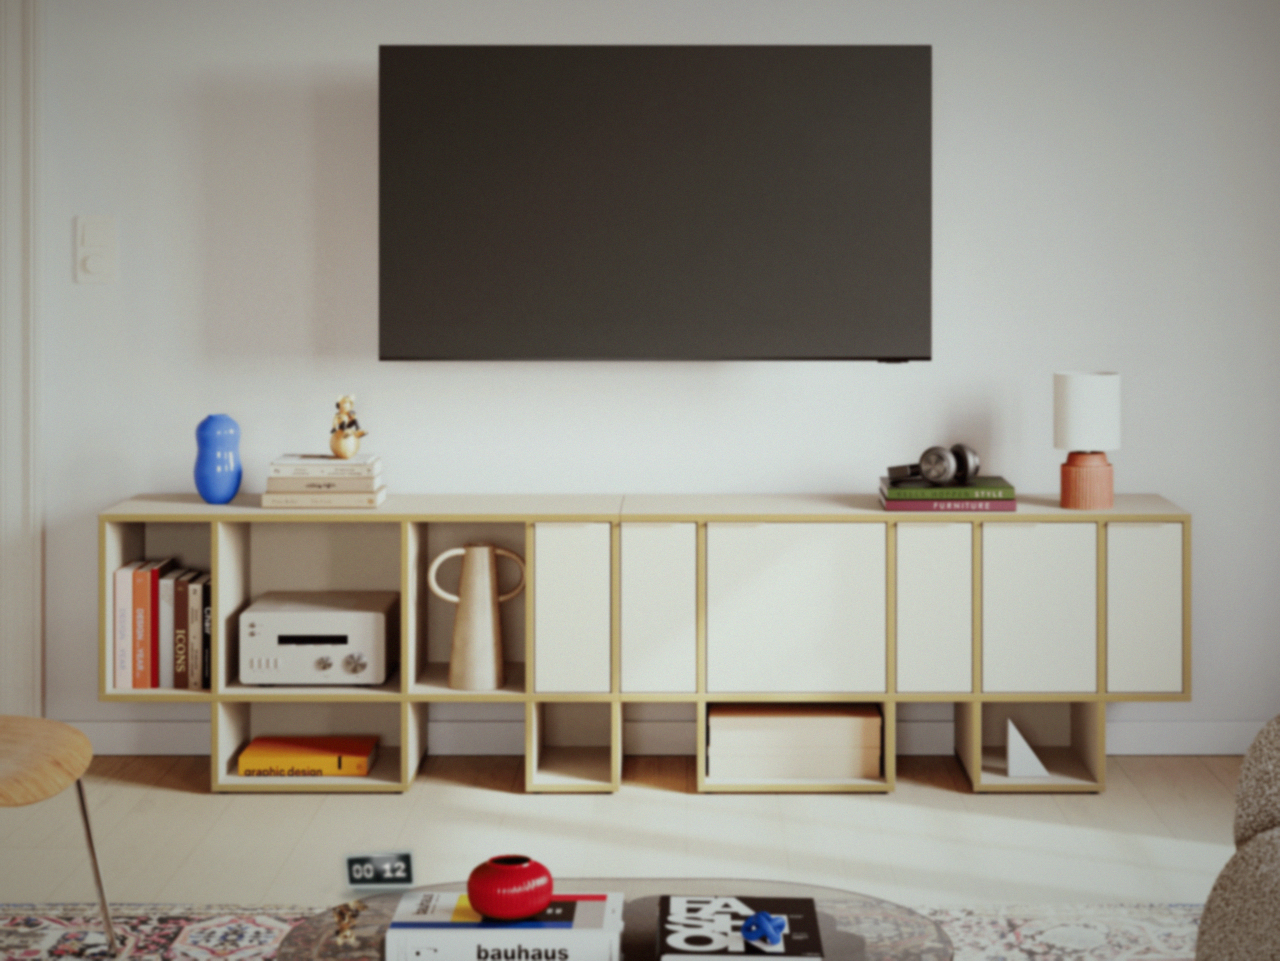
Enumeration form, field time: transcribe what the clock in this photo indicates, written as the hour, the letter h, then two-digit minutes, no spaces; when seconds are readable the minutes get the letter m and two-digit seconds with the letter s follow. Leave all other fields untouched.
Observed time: 0h12
